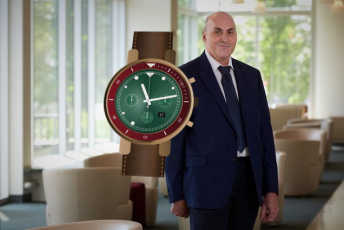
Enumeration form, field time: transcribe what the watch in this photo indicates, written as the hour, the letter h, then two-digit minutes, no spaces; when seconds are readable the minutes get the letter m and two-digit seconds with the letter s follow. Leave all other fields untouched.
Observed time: 11h13
